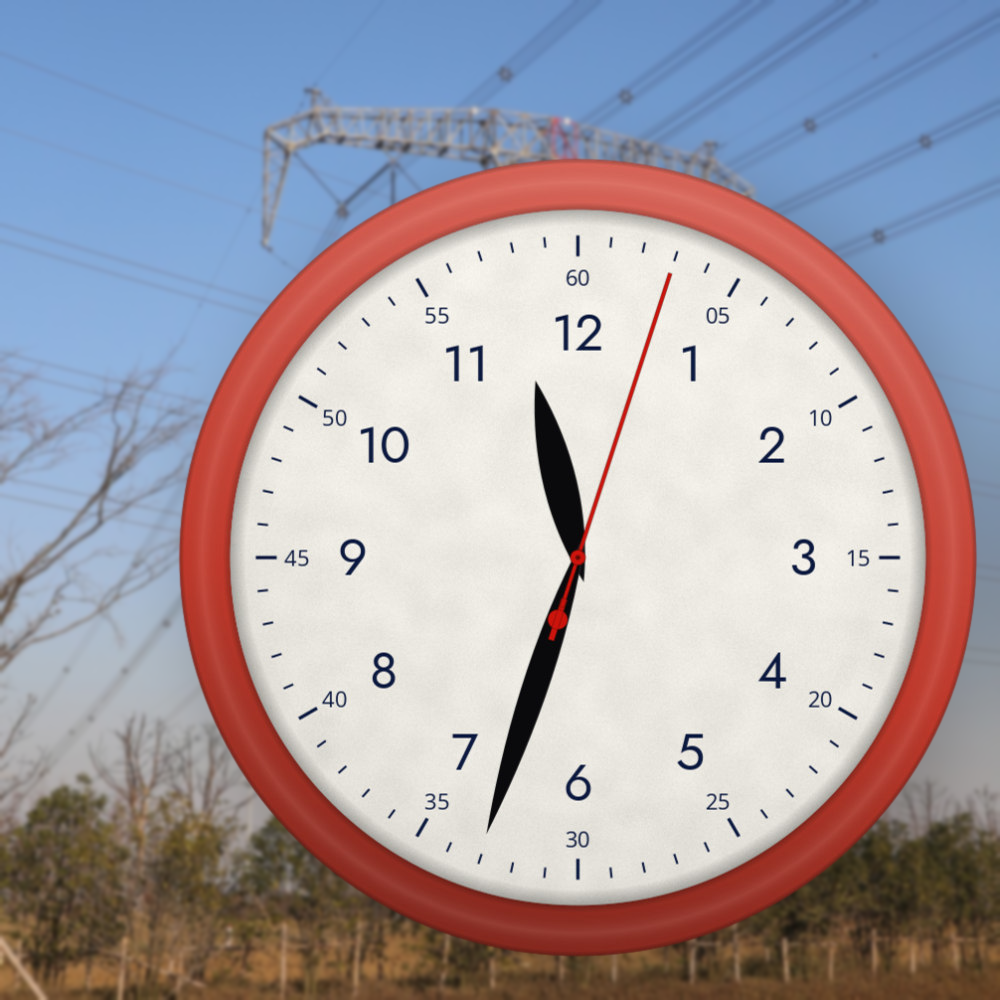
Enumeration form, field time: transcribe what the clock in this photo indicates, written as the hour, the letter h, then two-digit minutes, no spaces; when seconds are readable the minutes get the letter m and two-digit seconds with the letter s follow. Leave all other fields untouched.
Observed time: 11h33m03s
